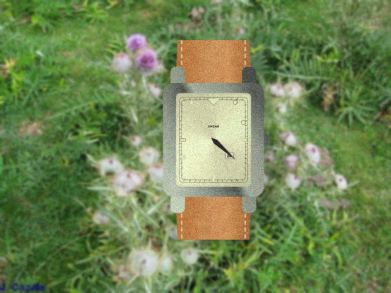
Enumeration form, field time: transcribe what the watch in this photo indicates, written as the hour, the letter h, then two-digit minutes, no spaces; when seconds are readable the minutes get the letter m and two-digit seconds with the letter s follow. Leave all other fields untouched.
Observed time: 4h22
